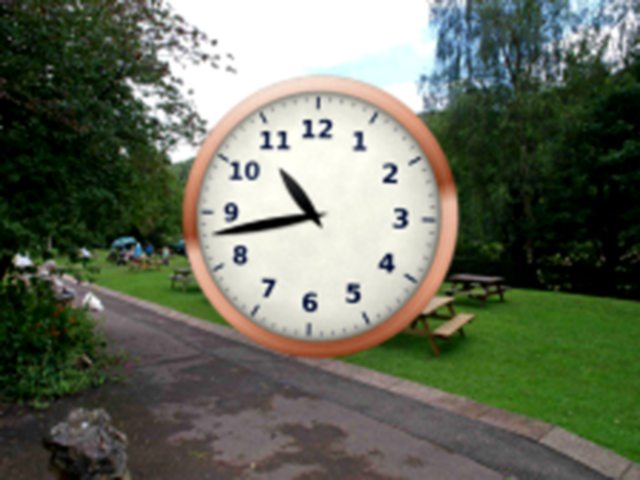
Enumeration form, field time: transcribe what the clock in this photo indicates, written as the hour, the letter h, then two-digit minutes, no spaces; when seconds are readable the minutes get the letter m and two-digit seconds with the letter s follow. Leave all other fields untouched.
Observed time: 10h43
